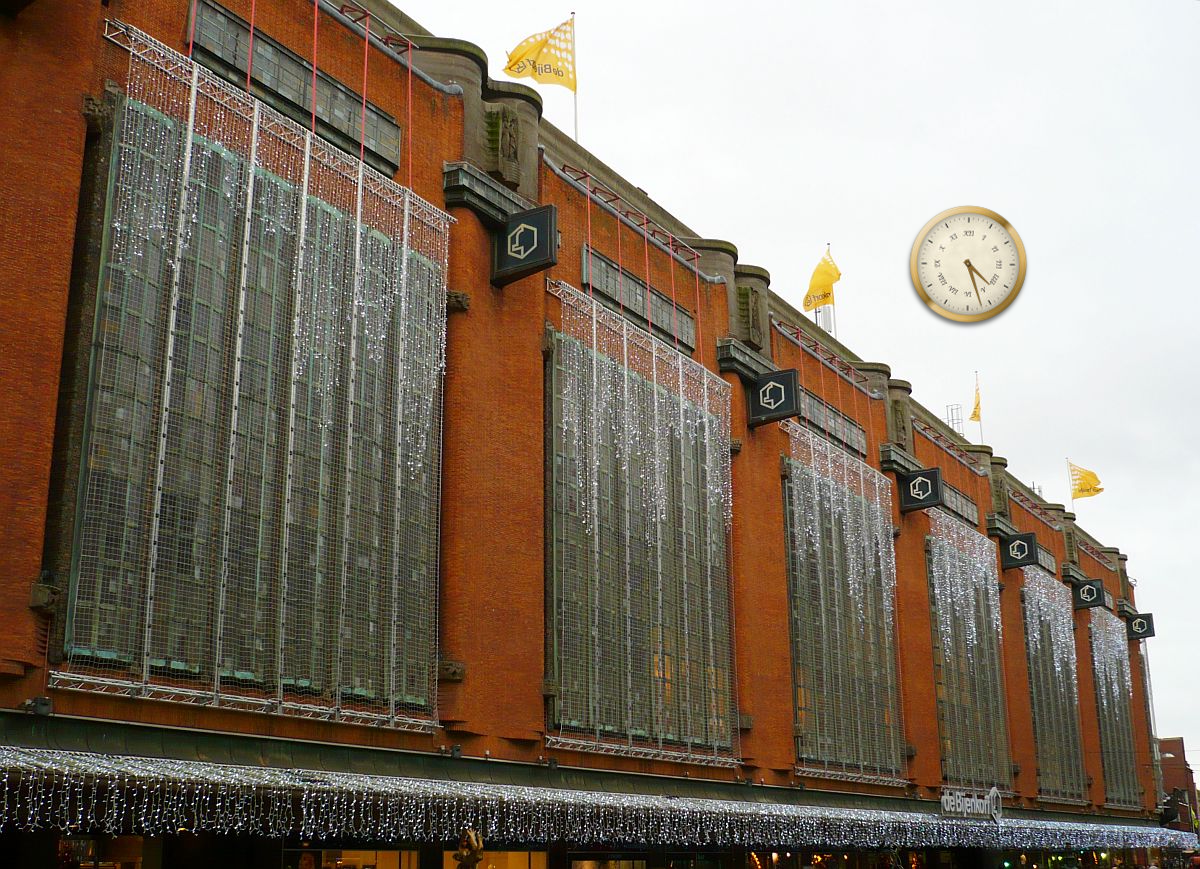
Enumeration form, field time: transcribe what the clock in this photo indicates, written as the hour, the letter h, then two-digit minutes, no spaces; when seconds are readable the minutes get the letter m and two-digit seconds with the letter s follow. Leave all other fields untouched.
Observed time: 4h27
